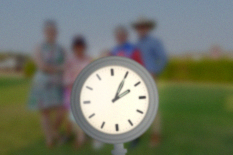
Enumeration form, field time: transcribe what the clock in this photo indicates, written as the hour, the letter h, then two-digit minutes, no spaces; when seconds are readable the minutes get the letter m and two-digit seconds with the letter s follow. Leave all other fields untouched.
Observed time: 2h05
